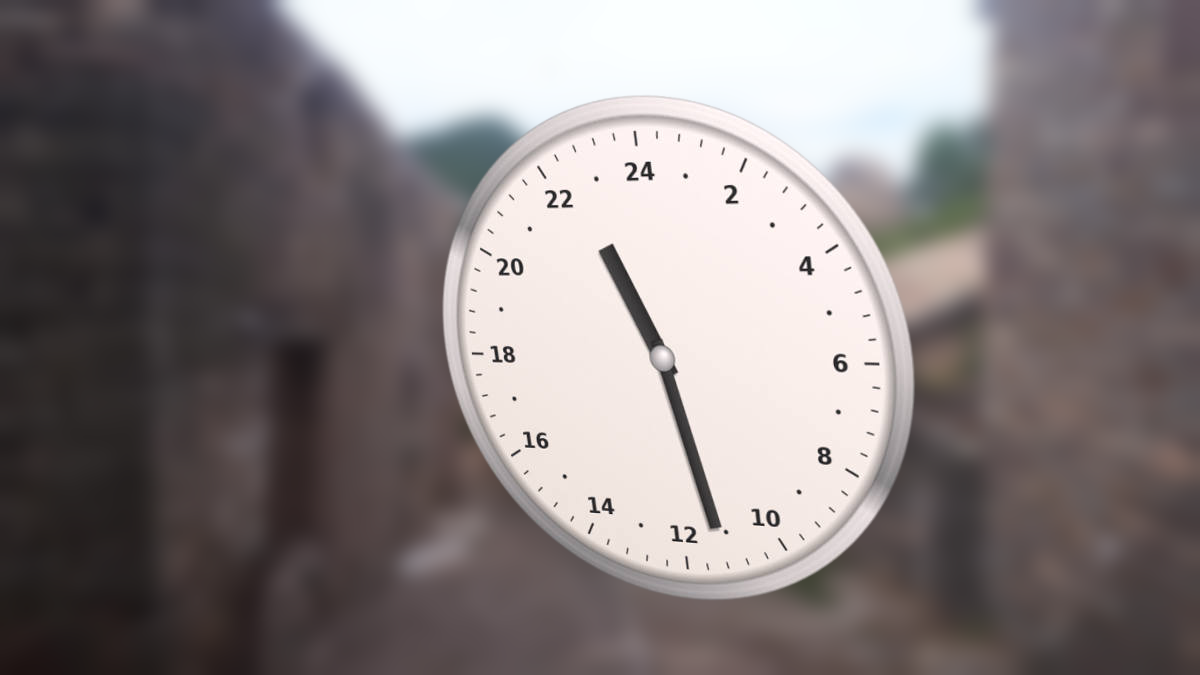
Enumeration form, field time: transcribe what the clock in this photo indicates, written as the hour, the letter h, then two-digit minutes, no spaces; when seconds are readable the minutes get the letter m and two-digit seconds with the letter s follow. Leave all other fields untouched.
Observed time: 22h28
